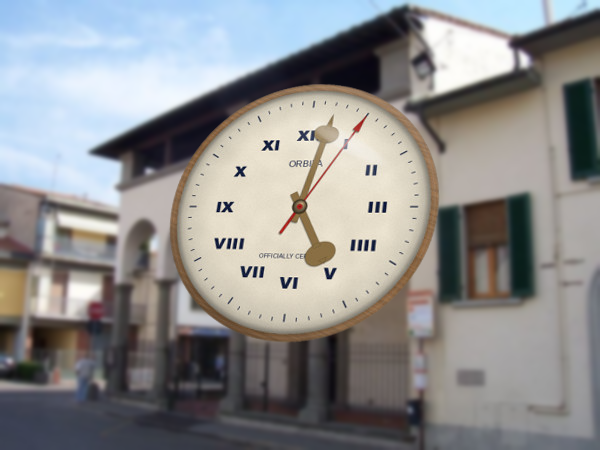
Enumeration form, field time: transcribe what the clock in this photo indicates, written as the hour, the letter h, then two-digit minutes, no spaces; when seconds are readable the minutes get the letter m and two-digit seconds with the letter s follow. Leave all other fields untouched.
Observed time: 5h02m05s
